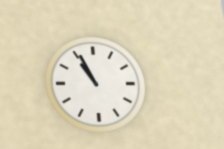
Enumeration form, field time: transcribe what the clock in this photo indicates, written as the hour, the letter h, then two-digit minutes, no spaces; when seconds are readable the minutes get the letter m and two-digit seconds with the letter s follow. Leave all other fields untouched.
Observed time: 10h56
